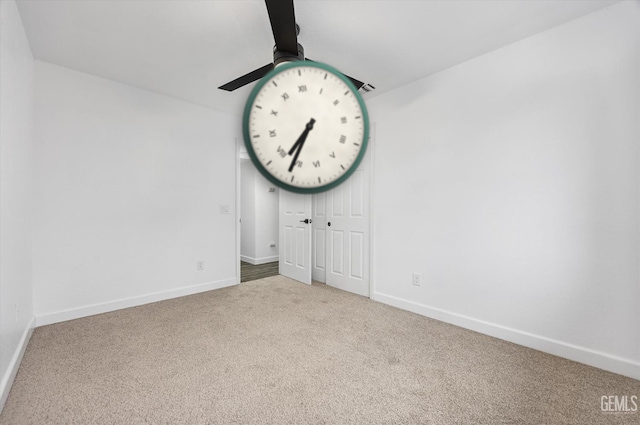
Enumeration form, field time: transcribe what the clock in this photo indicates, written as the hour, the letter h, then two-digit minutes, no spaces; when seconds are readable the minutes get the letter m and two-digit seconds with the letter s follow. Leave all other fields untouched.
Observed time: 7h36
